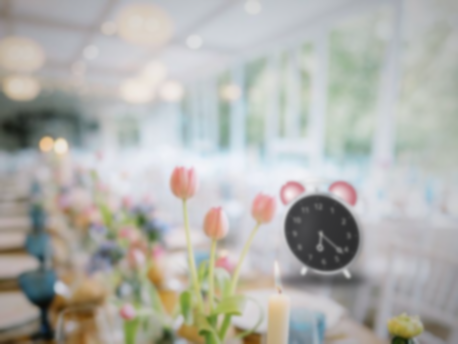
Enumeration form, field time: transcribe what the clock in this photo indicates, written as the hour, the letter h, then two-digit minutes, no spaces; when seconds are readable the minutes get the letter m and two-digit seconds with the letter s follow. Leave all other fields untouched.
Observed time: 6h22
